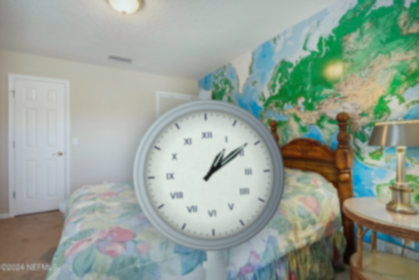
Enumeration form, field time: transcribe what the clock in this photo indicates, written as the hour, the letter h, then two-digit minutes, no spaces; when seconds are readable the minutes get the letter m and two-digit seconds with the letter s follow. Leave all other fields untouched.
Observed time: 1h09
